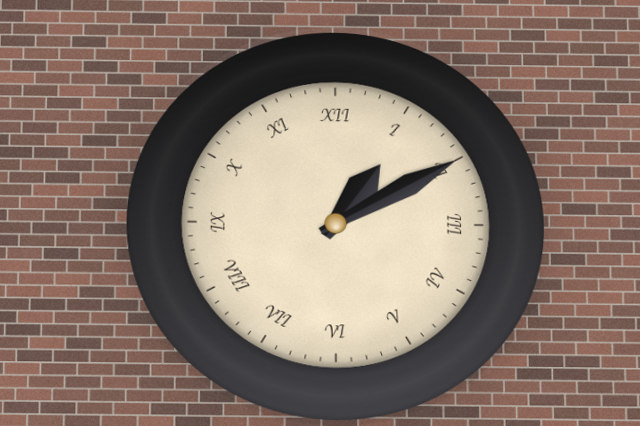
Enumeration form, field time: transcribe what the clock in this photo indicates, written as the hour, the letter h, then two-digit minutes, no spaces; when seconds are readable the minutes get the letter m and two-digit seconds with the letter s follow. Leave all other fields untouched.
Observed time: 1h10
